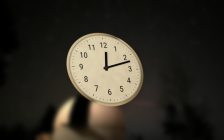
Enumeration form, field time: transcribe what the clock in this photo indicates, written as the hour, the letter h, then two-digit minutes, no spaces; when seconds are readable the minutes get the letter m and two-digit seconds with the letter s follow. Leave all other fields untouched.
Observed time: 12h12
